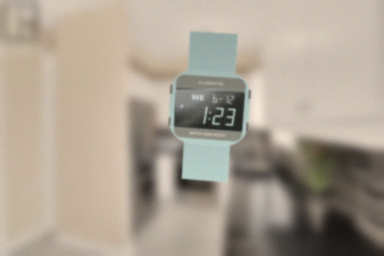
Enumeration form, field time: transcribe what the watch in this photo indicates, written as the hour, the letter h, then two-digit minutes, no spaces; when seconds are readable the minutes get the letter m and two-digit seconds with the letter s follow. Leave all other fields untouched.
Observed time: 1h23
